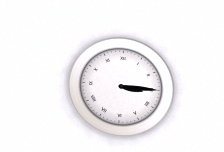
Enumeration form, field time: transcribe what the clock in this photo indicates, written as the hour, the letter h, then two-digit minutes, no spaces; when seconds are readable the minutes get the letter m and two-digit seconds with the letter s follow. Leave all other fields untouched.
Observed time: 3h15
